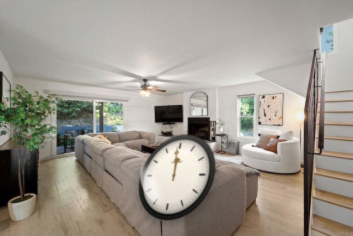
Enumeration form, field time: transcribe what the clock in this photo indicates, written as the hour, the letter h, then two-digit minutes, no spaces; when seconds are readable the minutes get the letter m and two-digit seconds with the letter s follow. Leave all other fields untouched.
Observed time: 11h59
